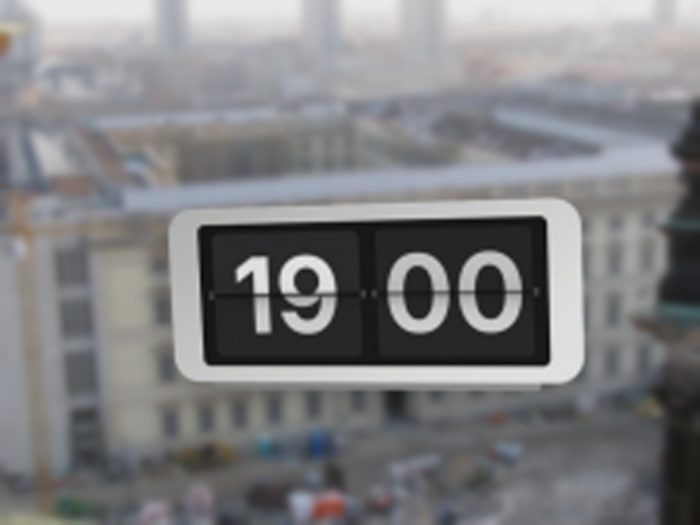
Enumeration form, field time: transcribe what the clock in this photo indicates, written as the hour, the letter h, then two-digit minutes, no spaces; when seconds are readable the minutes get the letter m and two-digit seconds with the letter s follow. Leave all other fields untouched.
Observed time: 19h00
